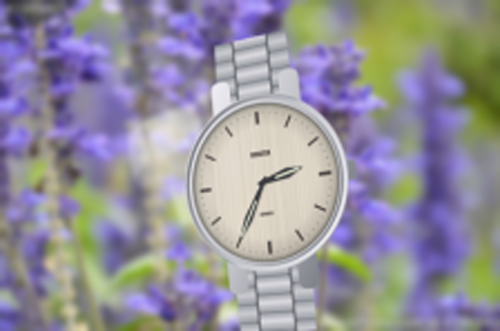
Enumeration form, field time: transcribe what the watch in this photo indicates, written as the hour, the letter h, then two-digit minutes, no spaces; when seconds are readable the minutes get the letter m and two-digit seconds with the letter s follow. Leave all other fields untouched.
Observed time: 2h35
